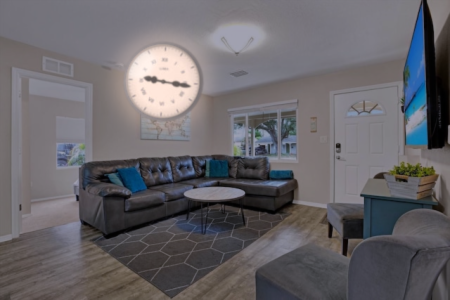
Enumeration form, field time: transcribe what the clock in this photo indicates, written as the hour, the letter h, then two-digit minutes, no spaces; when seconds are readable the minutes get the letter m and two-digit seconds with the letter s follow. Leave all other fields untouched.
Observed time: 9h16
